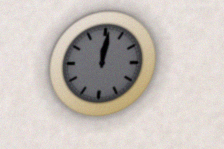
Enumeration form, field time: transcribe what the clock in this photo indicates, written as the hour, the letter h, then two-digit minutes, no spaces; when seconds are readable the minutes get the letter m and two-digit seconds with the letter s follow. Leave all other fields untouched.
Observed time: 12h01
